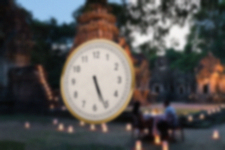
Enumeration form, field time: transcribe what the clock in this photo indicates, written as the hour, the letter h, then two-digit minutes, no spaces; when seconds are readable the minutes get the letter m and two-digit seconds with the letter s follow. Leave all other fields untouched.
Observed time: 5h26
